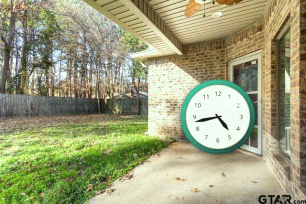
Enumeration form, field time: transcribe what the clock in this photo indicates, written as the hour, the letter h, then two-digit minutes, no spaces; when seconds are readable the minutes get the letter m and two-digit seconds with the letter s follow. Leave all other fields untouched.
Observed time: 4h43
